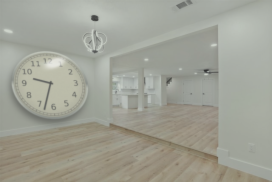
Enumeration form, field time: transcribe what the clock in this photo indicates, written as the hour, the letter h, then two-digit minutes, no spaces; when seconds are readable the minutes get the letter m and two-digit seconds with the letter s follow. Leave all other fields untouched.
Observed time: 9h33
